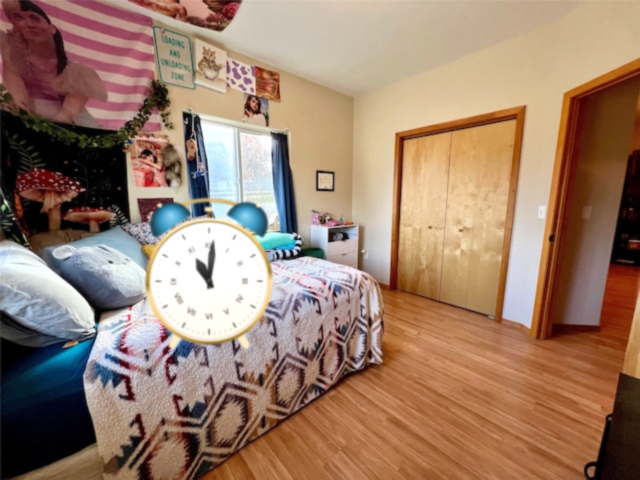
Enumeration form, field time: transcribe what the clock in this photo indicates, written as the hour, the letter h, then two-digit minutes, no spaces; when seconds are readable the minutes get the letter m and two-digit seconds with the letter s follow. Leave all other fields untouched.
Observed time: 11h01
